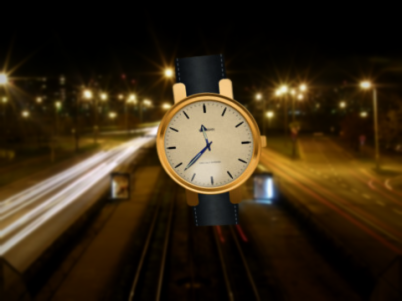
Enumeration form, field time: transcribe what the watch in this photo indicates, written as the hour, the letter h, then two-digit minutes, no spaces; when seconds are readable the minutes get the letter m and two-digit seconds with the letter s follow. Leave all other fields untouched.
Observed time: 11h38
